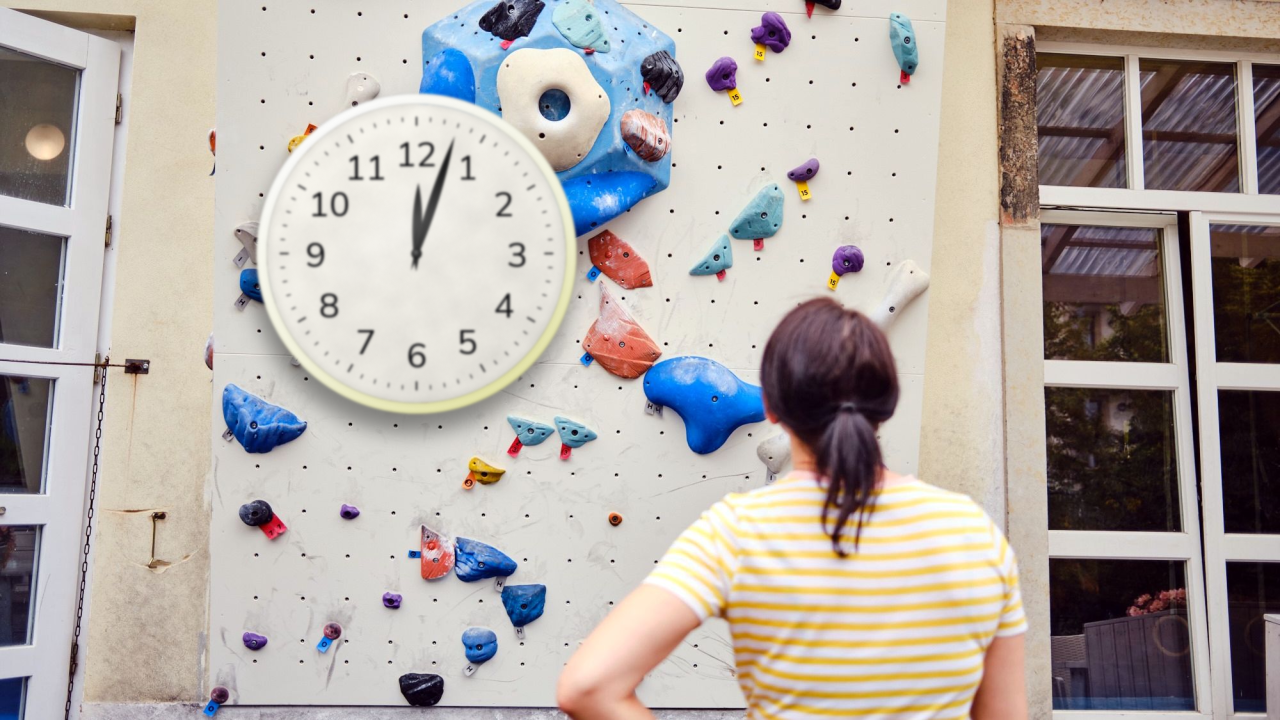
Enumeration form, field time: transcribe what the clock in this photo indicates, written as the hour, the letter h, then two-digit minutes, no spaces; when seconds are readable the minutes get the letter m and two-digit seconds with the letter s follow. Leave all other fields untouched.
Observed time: 12h03
